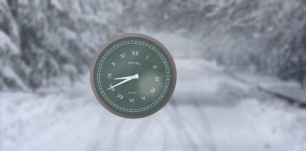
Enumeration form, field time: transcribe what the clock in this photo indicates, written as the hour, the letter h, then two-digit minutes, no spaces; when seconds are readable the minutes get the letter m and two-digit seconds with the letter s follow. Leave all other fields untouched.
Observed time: 8h40
